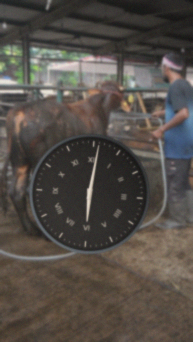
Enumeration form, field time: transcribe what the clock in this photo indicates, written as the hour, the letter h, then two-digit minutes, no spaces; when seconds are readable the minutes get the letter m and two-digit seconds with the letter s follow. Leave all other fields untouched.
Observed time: 6h01
